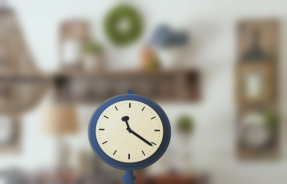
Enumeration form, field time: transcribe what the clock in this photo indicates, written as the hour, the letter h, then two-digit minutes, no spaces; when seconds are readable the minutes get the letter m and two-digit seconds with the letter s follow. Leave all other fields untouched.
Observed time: 11h21
